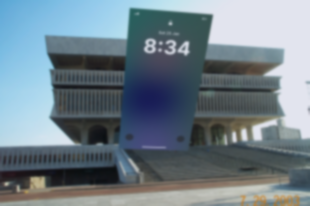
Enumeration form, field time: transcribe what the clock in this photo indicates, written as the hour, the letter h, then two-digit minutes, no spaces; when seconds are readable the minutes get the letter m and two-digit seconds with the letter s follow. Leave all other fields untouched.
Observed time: 8h34
